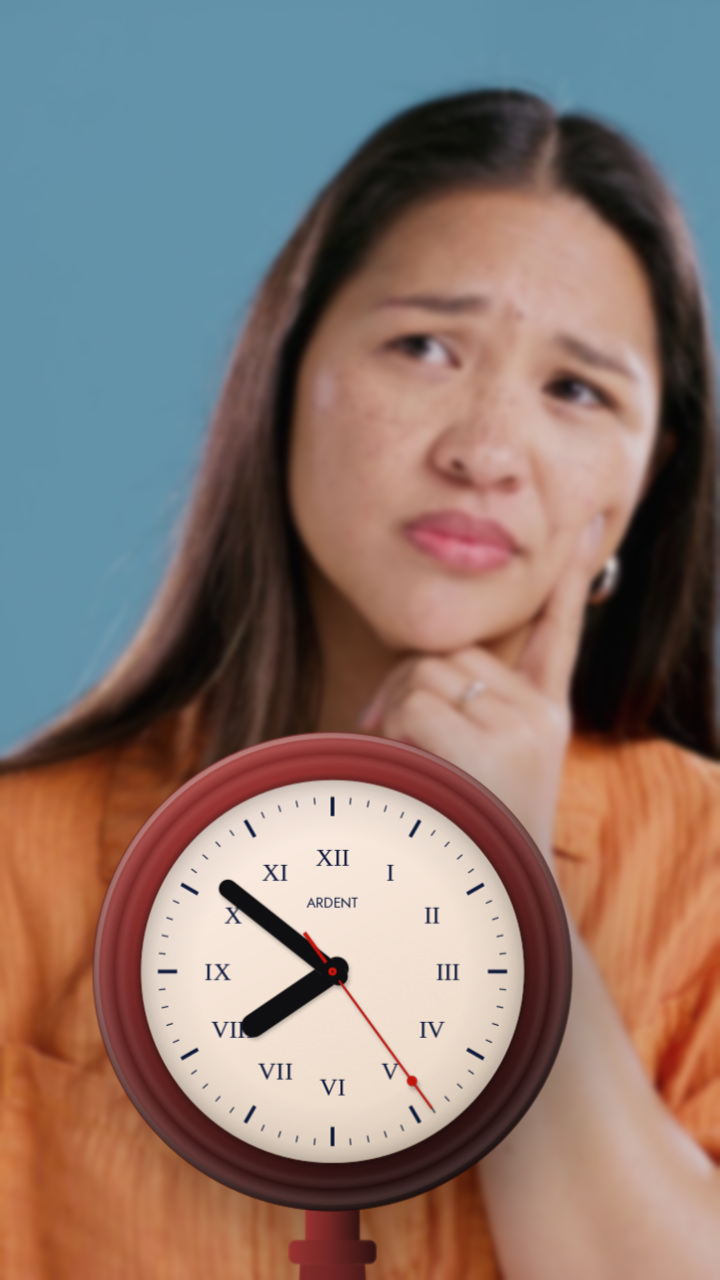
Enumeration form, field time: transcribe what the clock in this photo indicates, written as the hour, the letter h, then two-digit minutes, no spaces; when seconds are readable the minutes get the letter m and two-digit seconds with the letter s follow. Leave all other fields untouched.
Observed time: 7h51m24s
